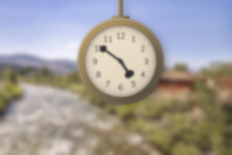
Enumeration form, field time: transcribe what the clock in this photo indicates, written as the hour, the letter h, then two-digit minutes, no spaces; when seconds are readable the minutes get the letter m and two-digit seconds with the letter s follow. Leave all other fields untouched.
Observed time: 4h51
